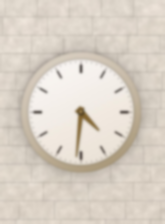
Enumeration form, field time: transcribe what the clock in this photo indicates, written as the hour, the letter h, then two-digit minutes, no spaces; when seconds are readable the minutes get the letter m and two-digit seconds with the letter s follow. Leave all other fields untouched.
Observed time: 4h31
